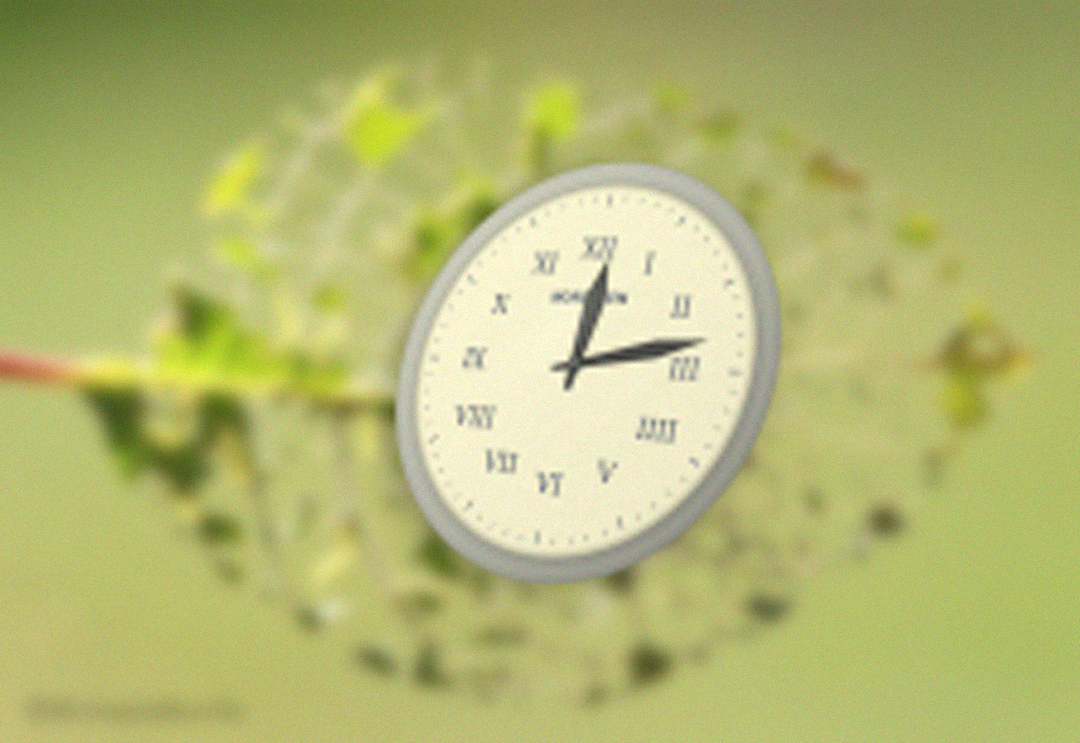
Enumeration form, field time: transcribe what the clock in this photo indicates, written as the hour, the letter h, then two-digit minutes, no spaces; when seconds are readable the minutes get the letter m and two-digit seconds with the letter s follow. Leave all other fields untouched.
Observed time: 12h13
